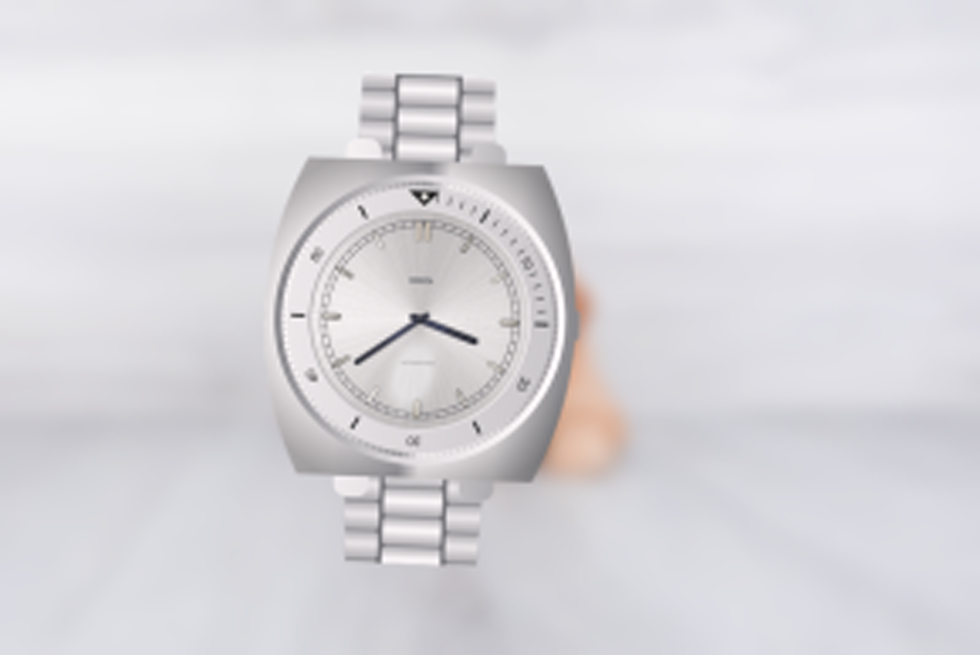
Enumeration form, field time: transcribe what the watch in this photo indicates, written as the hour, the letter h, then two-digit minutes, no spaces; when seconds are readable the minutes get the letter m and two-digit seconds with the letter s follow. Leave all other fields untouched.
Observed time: 3h39
